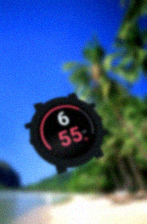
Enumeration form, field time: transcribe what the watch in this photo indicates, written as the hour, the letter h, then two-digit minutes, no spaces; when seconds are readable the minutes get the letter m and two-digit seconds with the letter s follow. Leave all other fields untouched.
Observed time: 6h55
